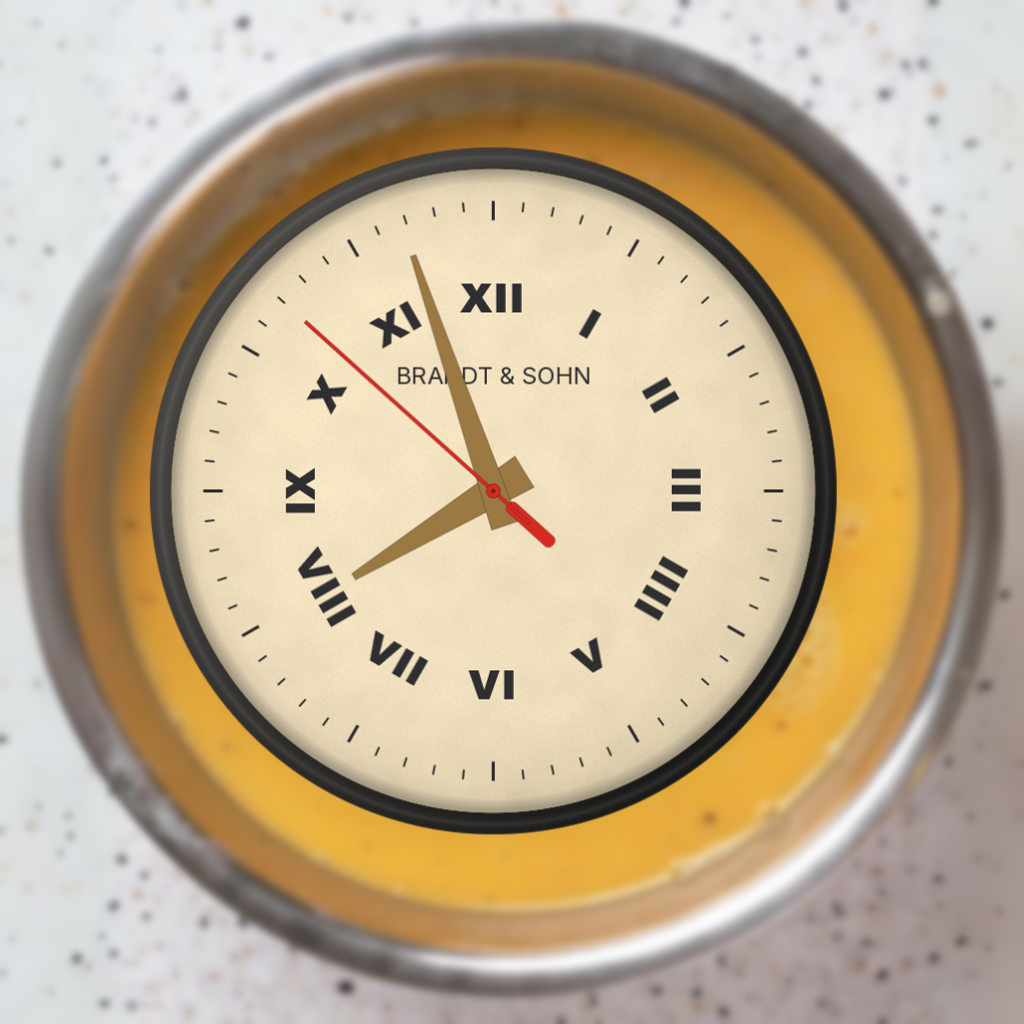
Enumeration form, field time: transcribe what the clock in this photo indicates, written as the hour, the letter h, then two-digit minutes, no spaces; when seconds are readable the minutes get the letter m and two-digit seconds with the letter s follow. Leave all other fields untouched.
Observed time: 7h56m52s
